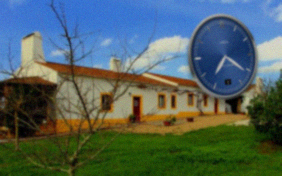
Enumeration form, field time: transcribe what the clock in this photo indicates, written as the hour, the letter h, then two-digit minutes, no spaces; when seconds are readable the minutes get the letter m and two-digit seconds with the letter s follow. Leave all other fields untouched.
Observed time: 7h21
